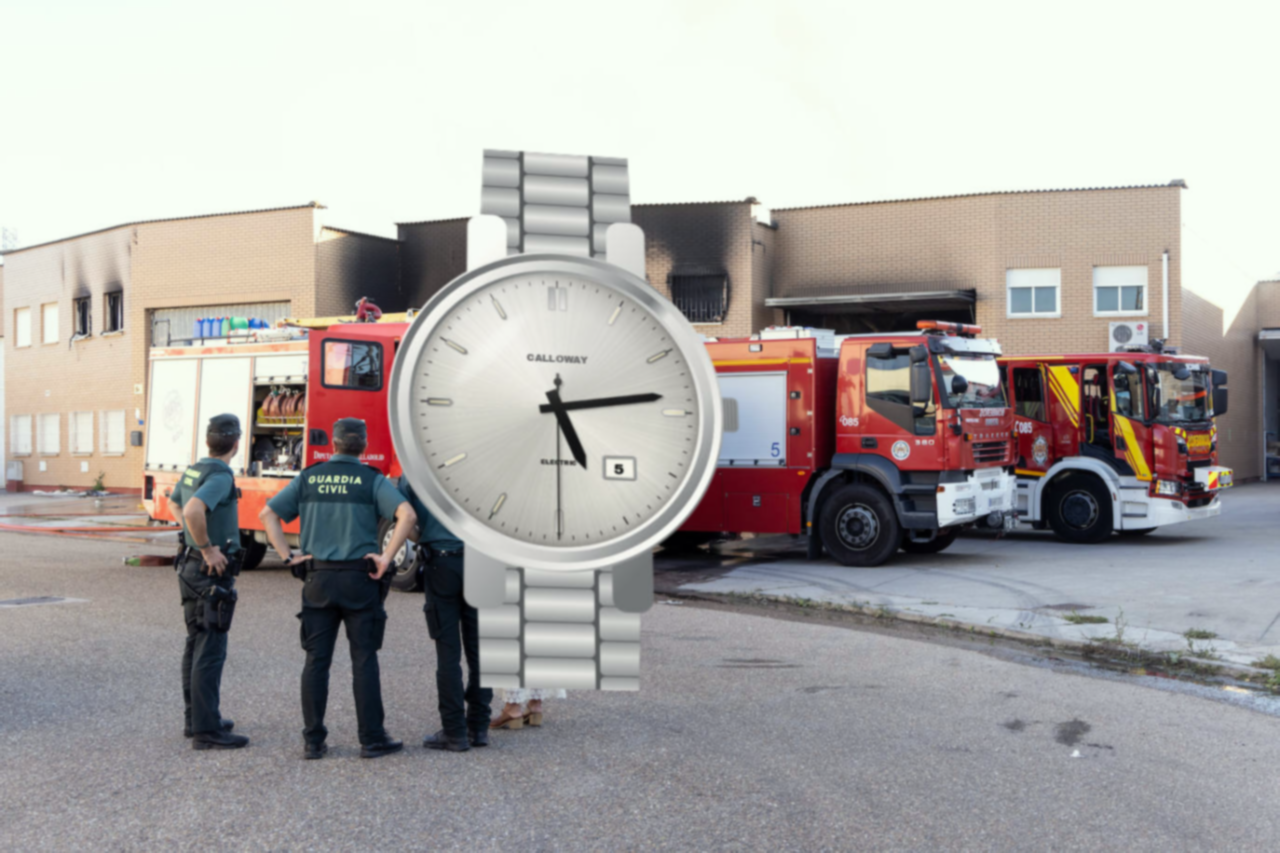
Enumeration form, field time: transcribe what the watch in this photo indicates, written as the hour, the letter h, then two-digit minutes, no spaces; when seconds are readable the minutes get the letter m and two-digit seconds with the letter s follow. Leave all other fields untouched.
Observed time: 5h13m30s
